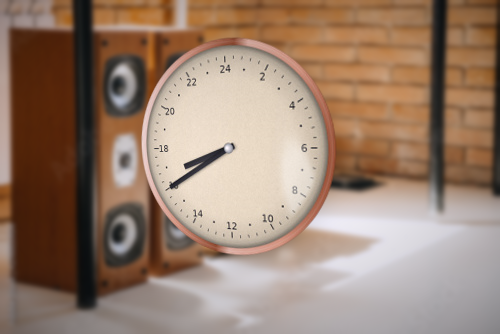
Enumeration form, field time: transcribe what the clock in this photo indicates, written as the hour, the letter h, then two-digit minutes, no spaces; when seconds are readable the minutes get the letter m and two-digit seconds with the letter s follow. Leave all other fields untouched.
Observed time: 16h40
